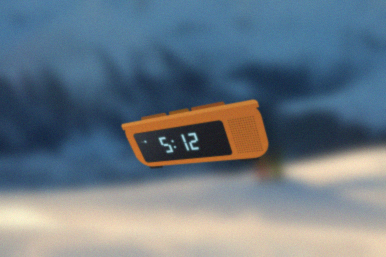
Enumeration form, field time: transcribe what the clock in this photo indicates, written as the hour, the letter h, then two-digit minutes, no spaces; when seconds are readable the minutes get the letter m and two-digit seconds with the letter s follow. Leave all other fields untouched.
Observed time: 5h12
